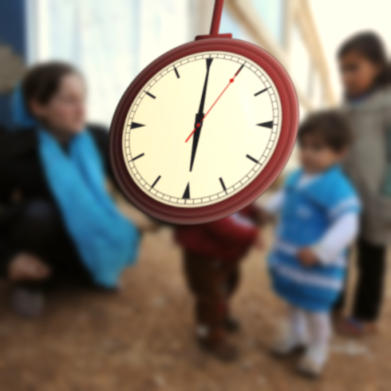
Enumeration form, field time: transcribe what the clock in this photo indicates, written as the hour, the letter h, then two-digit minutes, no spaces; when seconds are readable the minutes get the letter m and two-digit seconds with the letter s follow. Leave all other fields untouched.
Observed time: 6h00m05s
